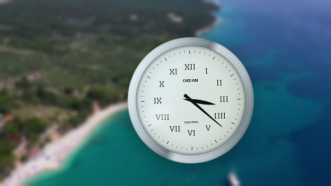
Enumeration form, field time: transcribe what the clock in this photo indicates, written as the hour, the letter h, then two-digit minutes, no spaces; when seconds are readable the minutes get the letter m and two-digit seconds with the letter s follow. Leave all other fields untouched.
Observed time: 3h22
